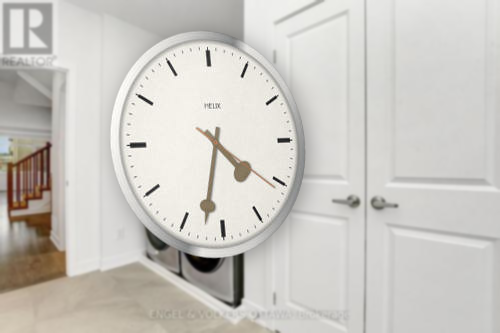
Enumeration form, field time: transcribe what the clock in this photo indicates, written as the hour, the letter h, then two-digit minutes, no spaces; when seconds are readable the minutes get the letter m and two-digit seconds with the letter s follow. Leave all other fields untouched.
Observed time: 4h32m21s
